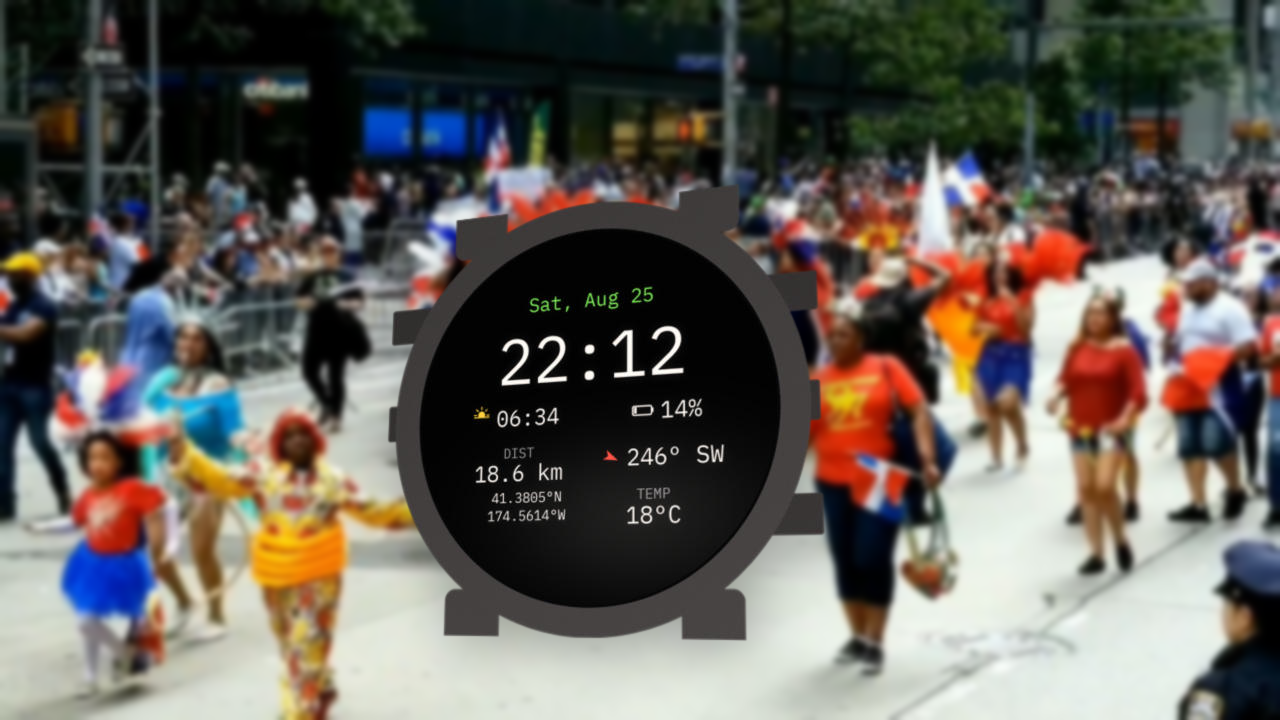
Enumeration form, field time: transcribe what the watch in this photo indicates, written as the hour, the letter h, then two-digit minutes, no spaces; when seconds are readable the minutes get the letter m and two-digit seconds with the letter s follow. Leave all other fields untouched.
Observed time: 22h12
